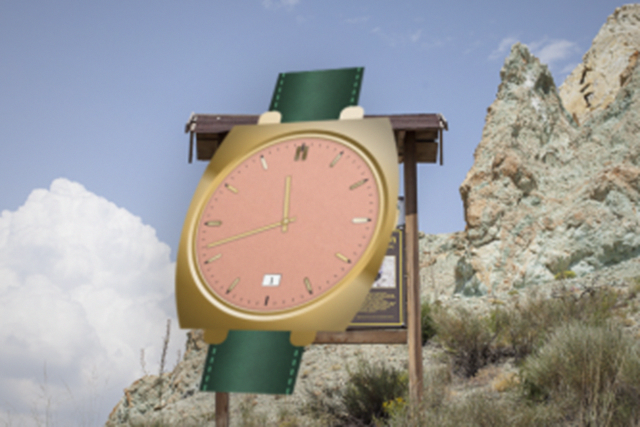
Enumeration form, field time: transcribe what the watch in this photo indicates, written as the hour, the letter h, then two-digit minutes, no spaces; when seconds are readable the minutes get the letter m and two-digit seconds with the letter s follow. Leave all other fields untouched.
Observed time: 11h42
